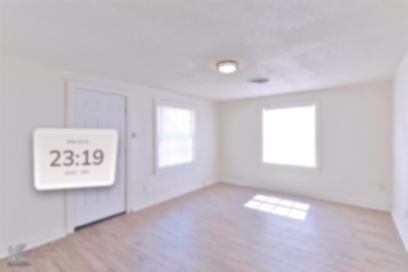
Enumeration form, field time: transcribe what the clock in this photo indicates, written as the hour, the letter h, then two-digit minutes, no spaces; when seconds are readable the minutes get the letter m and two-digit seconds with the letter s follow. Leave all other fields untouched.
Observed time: 23h19
